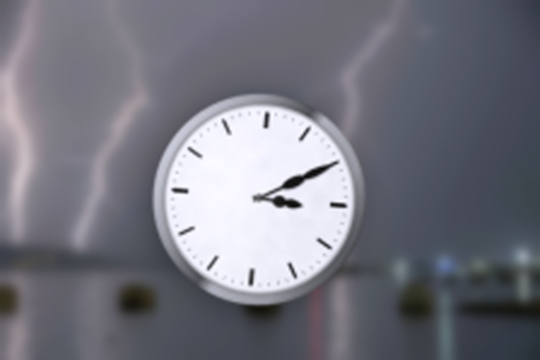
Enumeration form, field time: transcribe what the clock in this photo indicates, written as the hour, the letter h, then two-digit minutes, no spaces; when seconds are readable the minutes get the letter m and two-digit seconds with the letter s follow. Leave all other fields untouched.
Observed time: 3h10
